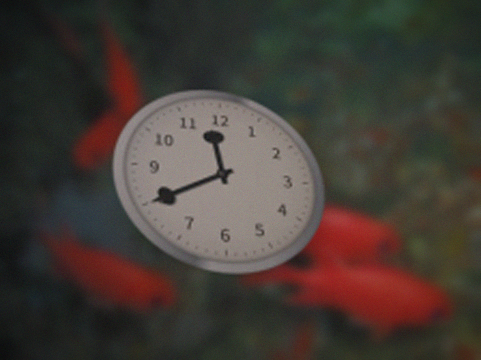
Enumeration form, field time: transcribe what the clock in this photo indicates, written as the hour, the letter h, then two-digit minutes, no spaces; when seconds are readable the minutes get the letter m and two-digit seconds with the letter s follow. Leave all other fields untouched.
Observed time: 11h40
